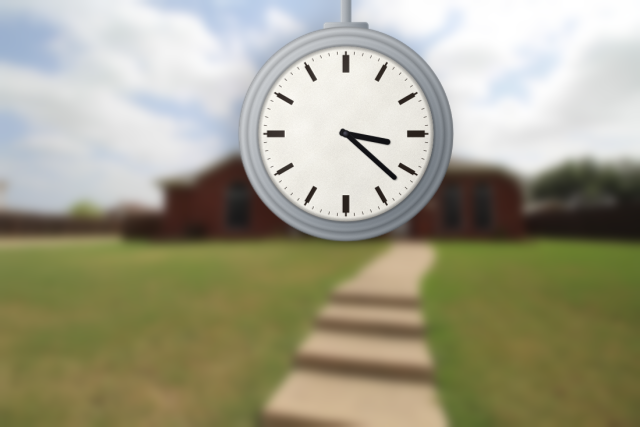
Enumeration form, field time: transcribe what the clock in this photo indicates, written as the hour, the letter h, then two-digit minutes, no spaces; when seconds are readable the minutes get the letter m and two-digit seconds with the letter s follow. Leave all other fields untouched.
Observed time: 3h22
